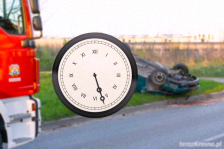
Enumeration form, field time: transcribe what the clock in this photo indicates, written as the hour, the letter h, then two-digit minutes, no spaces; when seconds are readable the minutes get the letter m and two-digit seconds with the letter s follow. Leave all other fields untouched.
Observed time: 5h27
